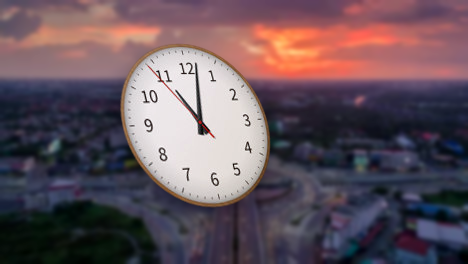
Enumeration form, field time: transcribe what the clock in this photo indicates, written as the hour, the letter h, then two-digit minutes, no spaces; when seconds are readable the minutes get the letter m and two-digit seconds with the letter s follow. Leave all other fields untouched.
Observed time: 11h01m54s
